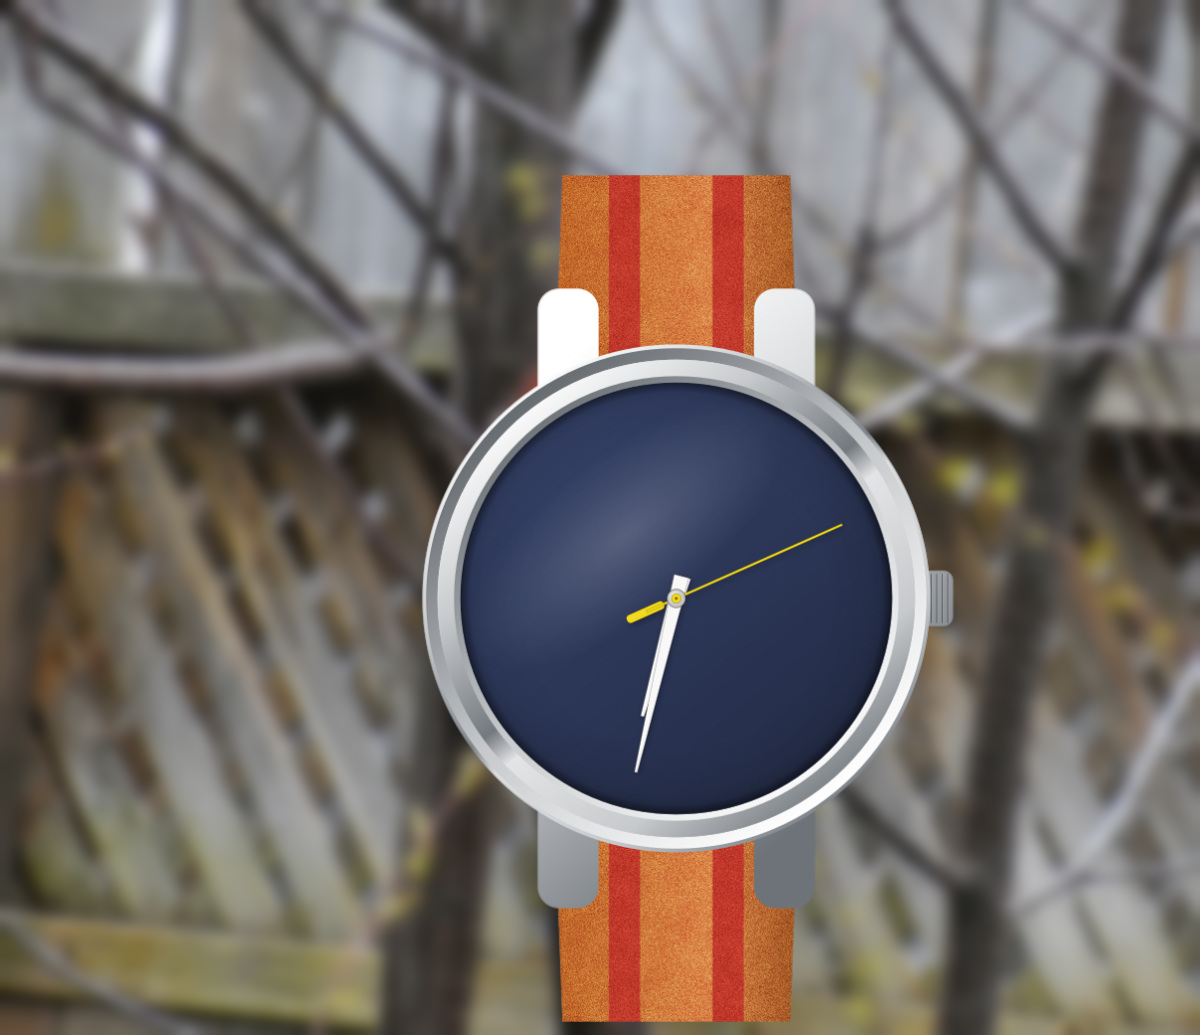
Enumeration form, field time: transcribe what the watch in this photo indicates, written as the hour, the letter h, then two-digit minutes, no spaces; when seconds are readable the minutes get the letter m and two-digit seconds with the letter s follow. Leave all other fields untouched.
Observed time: 6h32m11s
